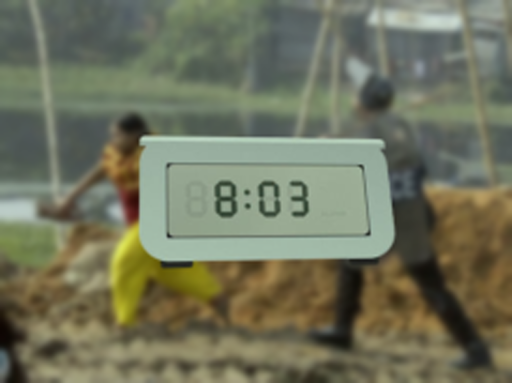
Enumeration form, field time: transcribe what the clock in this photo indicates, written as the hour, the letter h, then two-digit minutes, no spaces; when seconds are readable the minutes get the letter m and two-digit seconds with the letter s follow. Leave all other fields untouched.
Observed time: 8h03
